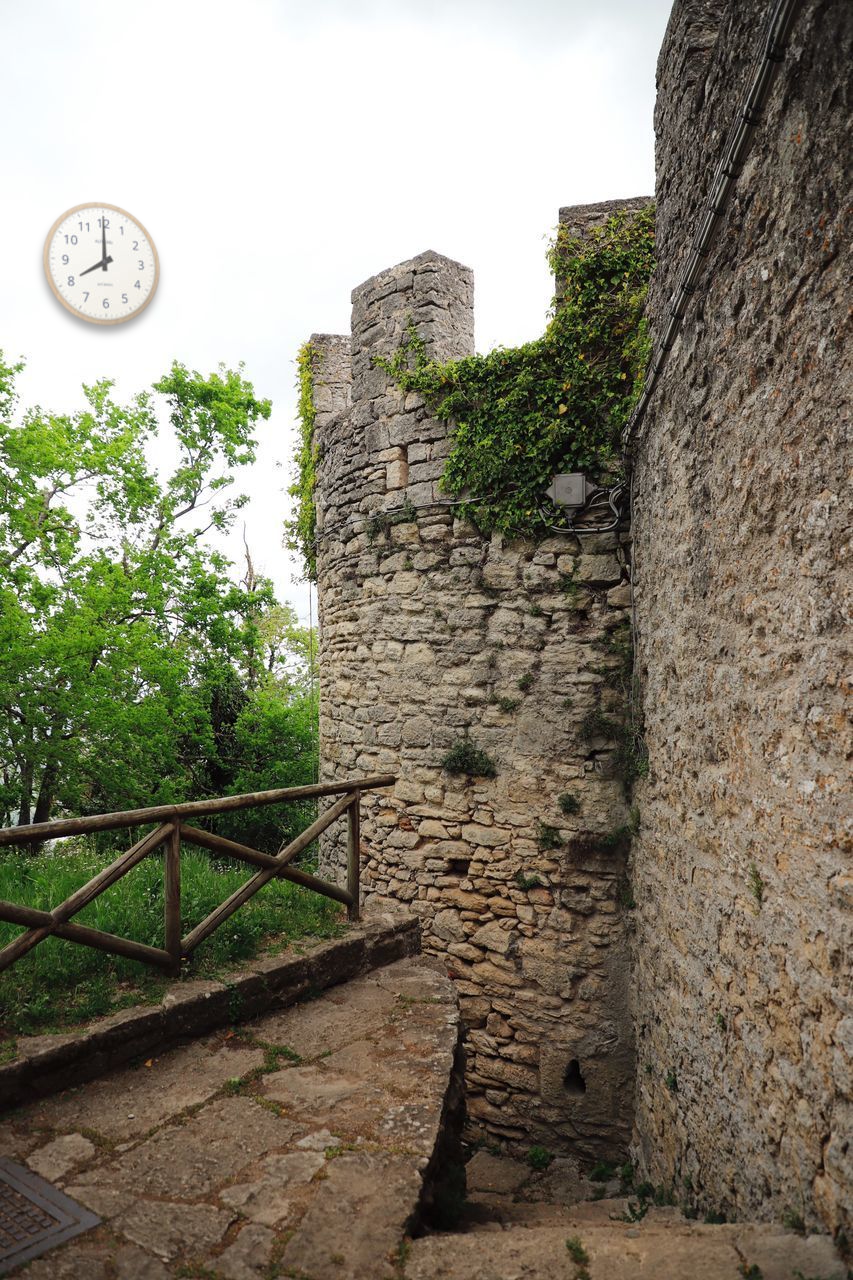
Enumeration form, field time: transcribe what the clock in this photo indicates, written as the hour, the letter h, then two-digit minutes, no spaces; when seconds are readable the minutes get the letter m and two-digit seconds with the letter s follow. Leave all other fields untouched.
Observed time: 8h00
